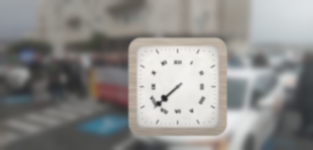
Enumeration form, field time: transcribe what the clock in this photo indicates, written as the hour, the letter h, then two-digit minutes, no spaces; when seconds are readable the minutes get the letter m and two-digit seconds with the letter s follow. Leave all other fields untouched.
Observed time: 7h38
